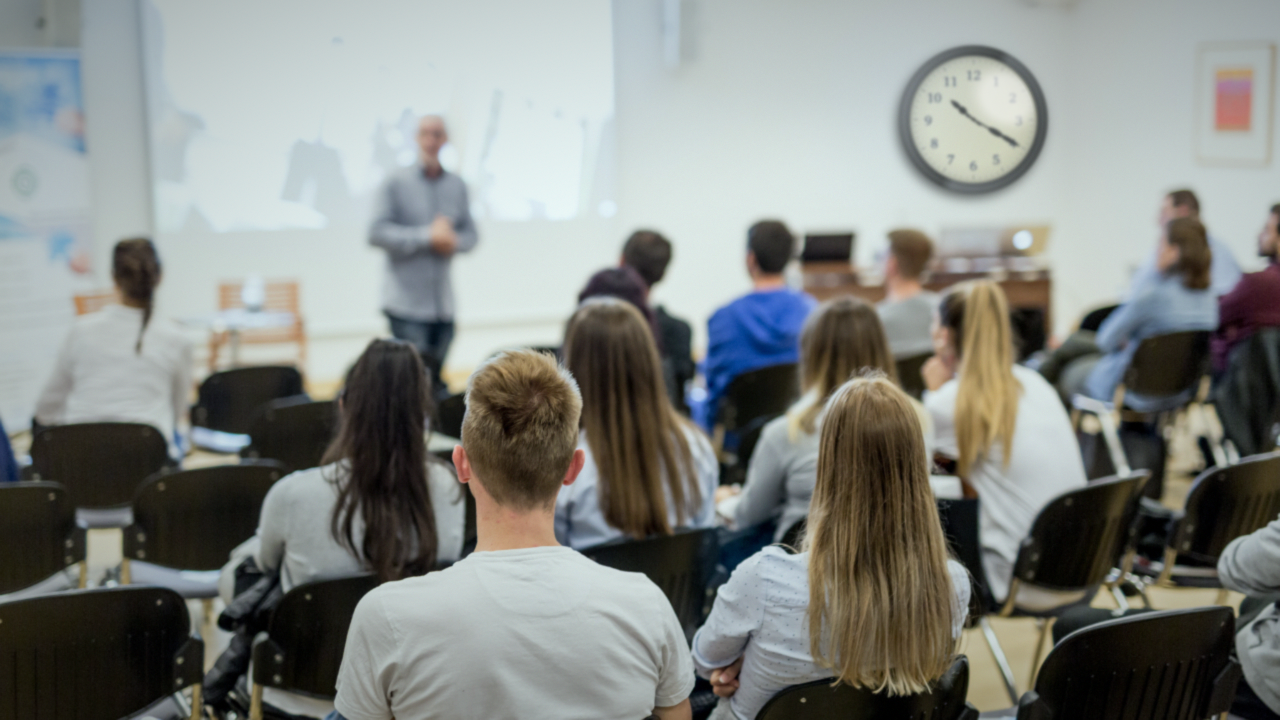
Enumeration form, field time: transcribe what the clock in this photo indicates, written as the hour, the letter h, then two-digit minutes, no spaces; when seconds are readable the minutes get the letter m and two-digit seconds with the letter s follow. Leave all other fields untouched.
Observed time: 10h20
